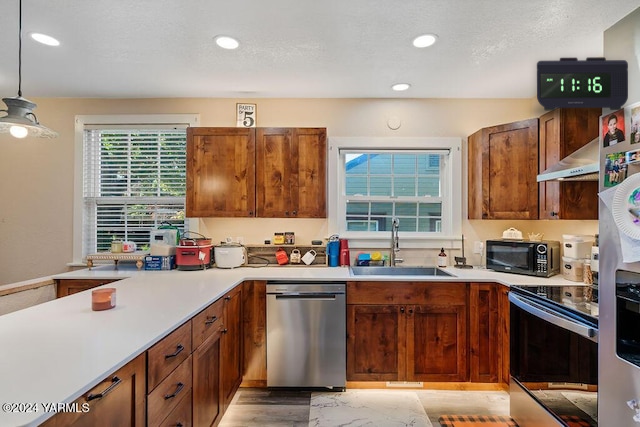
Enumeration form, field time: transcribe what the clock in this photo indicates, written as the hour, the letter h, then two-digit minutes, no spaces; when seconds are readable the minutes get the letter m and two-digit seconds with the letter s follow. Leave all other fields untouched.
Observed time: 11h16
